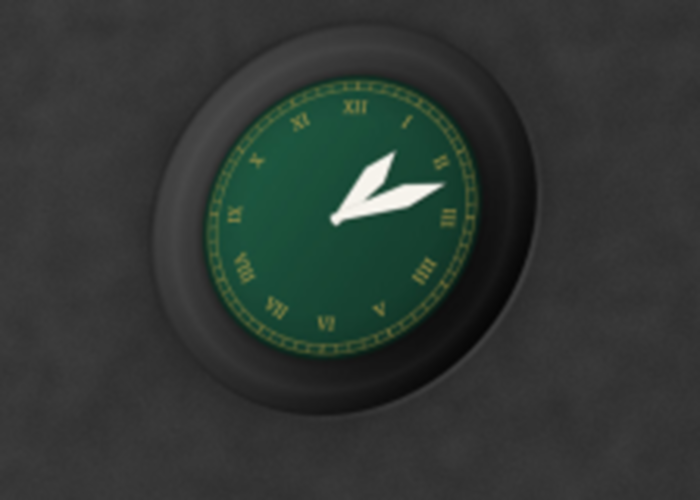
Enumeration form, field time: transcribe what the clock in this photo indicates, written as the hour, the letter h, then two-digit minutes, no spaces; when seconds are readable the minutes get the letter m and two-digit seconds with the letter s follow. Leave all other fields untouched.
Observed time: 1h12
